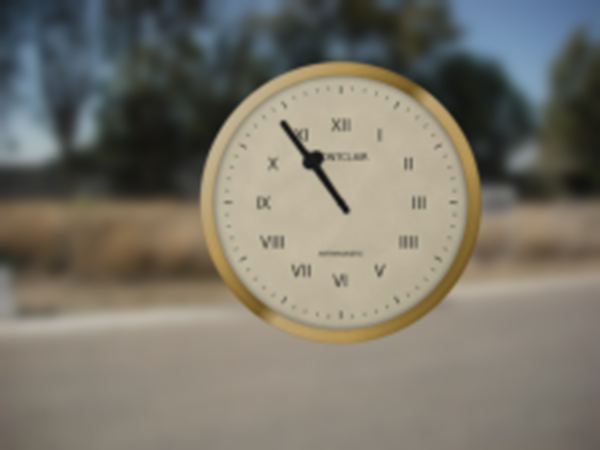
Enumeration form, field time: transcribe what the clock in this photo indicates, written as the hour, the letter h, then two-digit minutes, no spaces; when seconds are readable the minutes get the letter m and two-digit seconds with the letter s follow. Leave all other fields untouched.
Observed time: 10h54
